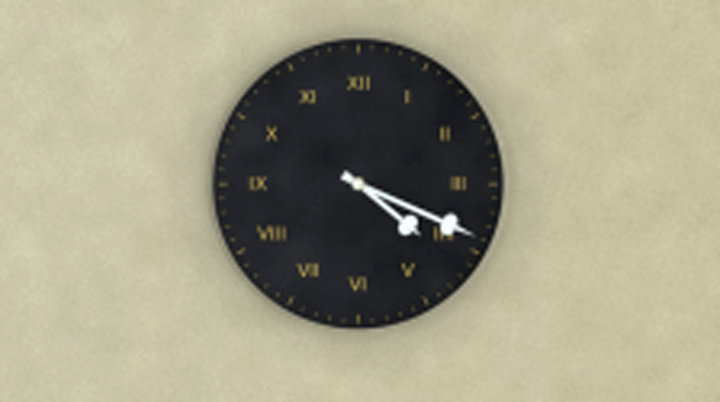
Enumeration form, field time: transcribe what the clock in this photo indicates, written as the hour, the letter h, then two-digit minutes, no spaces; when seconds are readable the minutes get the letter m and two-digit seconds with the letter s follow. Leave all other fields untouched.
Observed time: 4h19
